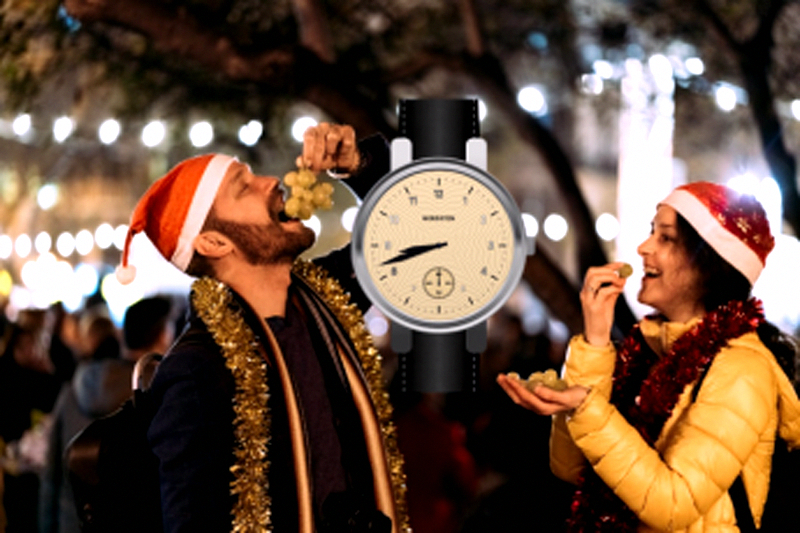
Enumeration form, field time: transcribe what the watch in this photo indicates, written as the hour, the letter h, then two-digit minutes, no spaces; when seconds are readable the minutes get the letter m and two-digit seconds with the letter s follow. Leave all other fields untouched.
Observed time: 8h42
